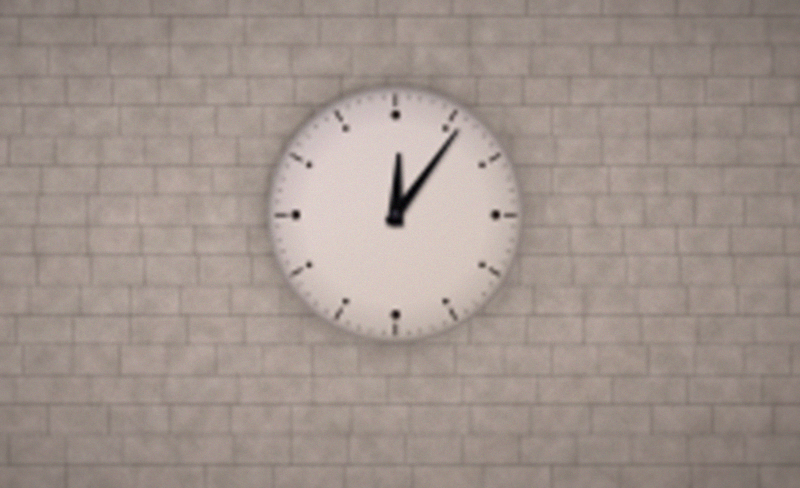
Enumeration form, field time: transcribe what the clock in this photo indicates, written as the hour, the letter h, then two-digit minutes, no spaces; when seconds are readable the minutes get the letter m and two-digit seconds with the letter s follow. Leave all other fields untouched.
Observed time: 12h06
